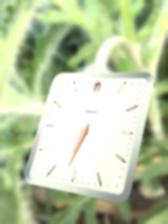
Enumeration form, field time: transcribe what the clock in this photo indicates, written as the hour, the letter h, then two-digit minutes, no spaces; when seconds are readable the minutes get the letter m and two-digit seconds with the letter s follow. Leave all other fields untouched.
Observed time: 6h32
